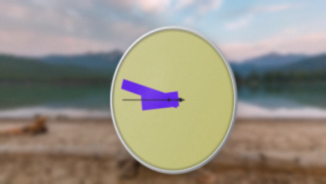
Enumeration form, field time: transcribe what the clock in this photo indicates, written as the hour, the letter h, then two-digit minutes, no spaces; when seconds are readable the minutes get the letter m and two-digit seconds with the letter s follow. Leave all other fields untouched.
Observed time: 8h47m45s
